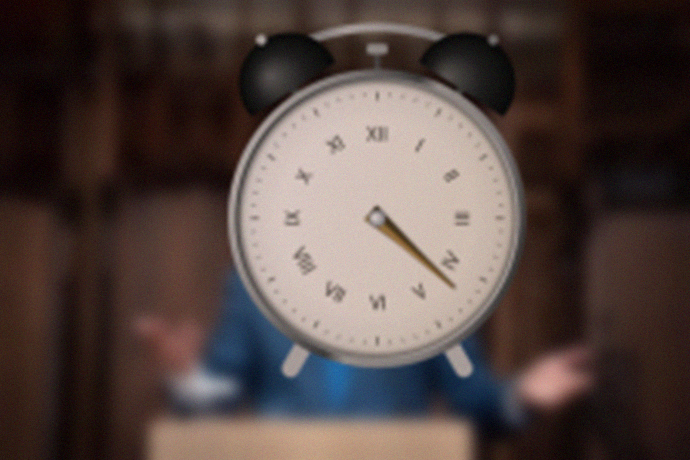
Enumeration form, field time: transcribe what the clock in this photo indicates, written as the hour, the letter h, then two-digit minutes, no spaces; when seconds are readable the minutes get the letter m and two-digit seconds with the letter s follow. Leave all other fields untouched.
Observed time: 4h22
